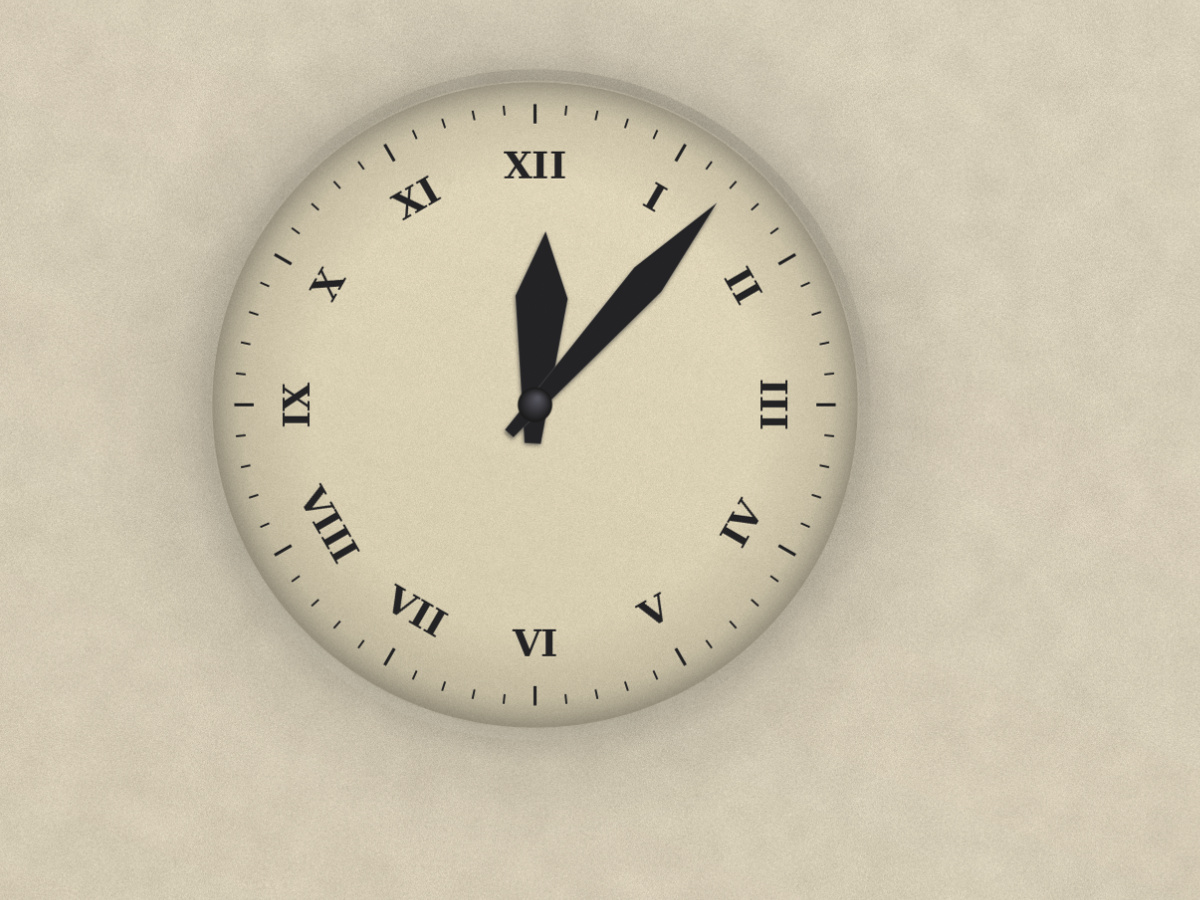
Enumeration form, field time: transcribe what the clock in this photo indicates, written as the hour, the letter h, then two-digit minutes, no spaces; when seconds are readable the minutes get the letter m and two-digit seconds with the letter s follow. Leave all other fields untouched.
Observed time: 12h07
